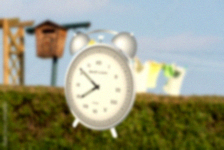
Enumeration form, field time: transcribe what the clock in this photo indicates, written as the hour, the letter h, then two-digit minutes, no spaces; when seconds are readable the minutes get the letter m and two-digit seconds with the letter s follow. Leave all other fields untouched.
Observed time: 7h51
